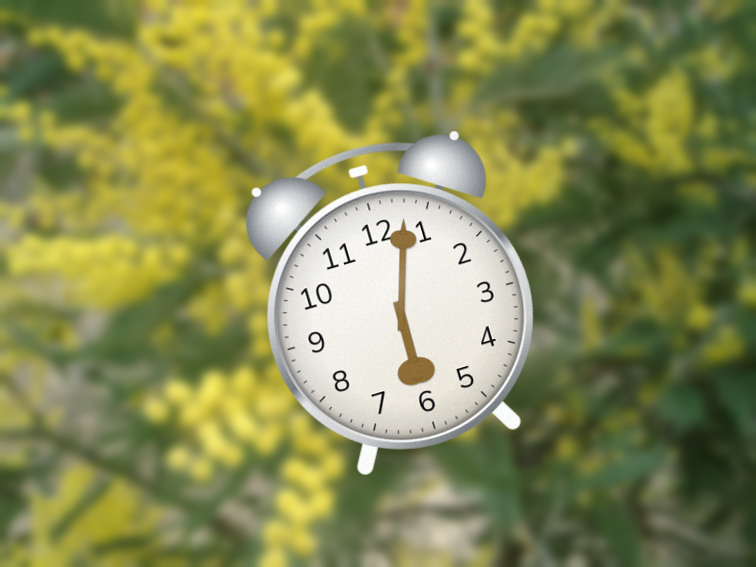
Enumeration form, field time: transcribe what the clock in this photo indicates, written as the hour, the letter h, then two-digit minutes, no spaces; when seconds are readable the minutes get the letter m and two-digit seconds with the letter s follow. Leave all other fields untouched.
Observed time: 6h03
